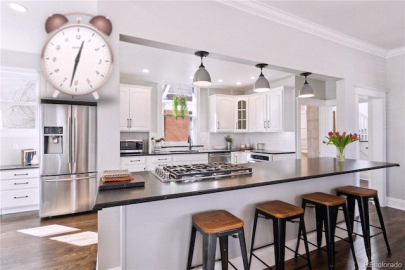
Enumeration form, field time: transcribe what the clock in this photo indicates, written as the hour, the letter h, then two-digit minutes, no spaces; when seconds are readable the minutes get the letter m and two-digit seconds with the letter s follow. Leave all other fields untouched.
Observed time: 12h32
